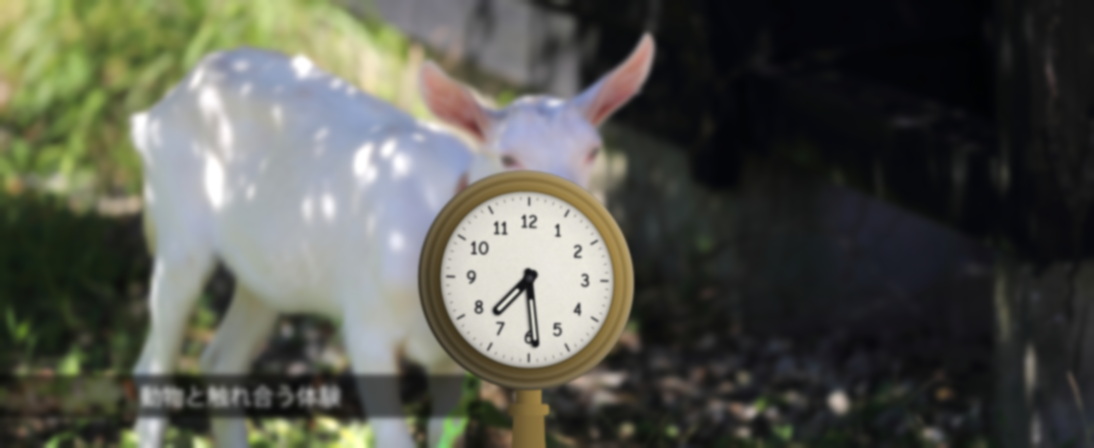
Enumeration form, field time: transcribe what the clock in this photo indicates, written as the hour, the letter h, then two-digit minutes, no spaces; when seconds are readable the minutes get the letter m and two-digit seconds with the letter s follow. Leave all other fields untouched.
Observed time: 7h29
